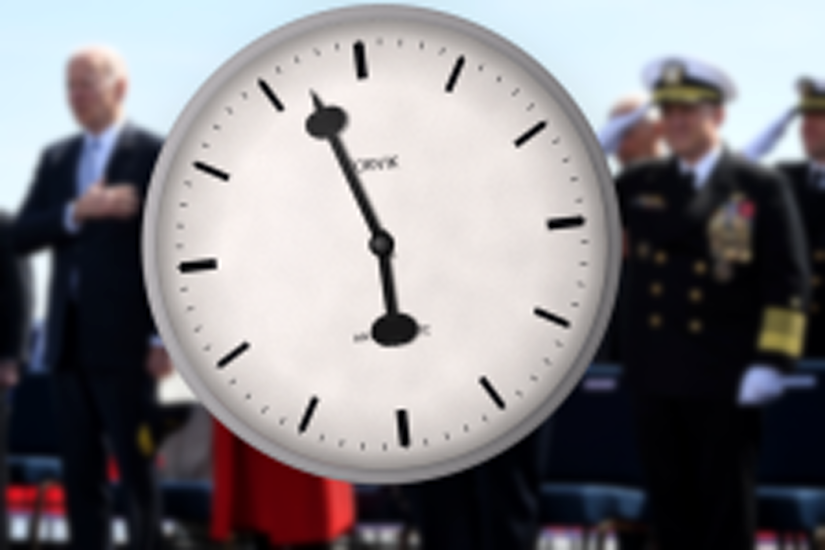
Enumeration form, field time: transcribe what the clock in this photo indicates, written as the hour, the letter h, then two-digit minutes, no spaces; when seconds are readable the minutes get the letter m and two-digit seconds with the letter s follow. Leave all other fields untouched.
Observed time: 5h57
